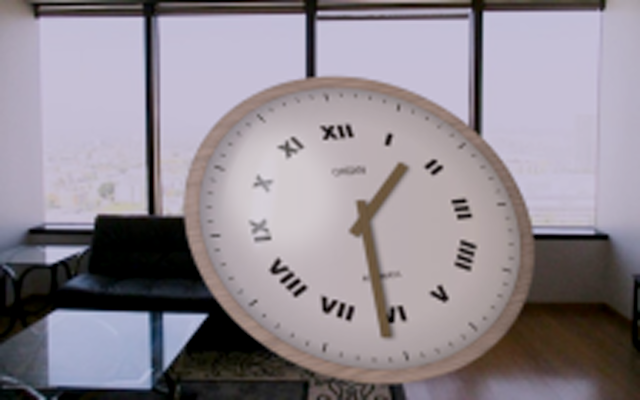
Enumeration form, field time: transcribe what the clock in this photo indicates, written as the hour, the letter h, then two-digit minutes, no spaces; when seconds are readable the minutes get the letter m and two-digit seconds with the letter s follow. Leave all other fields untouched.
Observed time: 1h31
